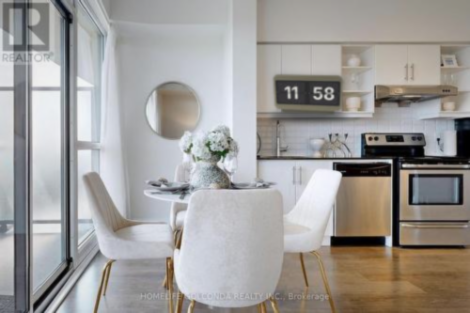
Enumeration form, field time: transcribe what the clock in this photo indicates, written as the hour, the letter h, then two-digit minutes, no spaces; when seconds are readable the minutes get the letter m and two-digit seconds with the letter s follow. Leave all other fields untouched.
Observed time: 11h58
